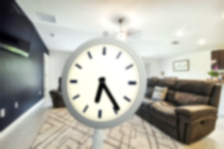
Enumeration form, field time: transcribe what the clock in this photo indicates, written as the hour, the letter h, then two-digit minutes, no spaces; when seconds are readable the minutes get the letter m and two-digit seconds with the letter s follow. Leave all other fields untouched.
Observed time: 6h24
